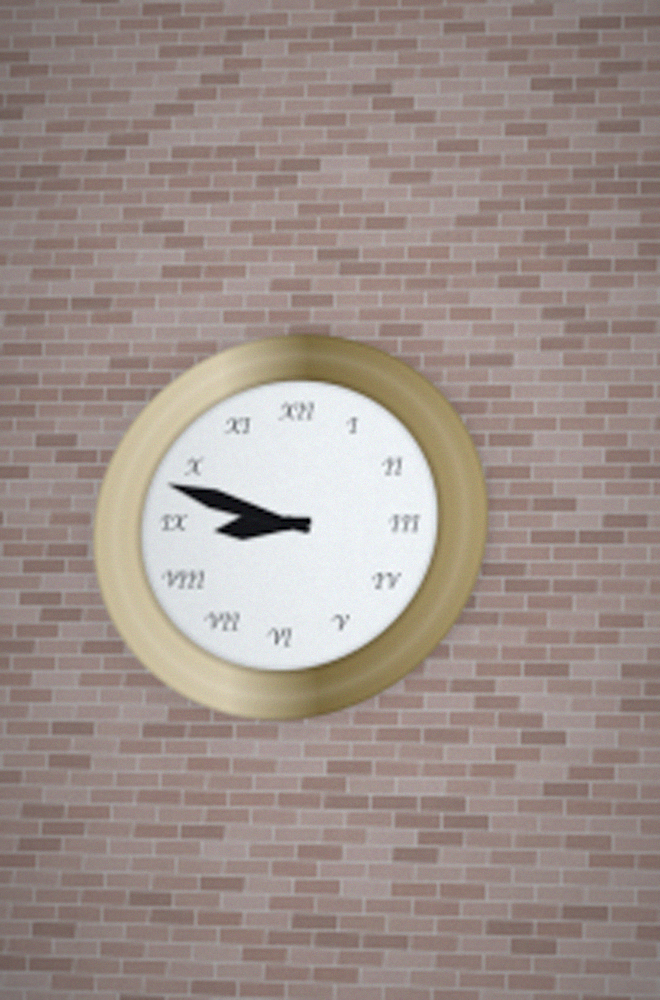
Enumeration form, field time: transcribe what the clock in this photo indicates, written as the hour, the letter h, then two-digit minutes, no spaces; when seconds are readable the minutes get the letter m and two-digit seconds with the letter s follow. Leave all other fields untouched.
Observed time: 8h48
